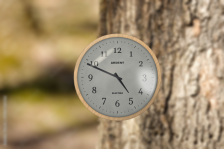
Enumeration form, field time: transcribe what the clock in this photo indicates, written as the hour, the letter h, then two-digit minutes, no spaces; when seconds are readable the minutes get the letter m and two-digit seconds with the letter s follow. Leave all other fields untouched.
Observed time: 4h49
